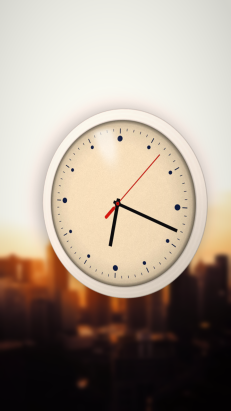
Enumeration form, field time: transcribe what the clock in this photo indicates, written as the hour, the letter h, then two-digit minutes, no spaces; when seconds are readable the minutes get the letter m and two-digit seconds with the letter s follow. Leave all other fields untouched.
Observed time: 6h18m07s
